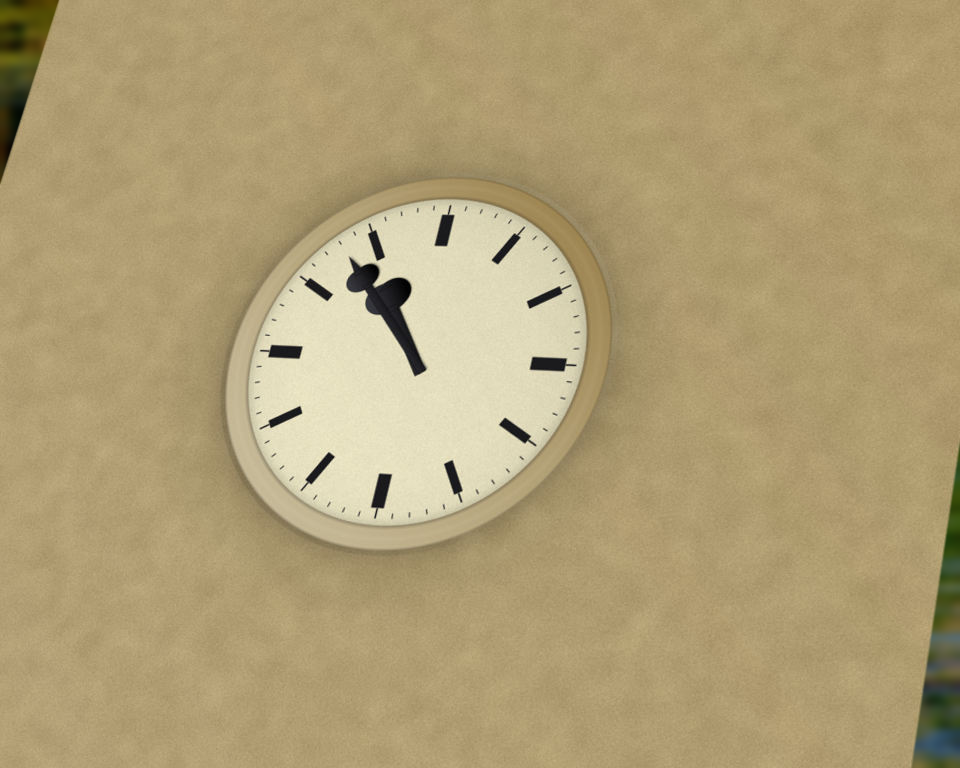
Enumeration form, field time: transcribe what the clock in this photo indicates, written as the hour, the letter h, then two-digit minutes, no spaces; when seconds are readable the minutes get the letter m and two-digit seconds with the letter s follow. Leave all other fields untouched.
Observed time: 10h53
